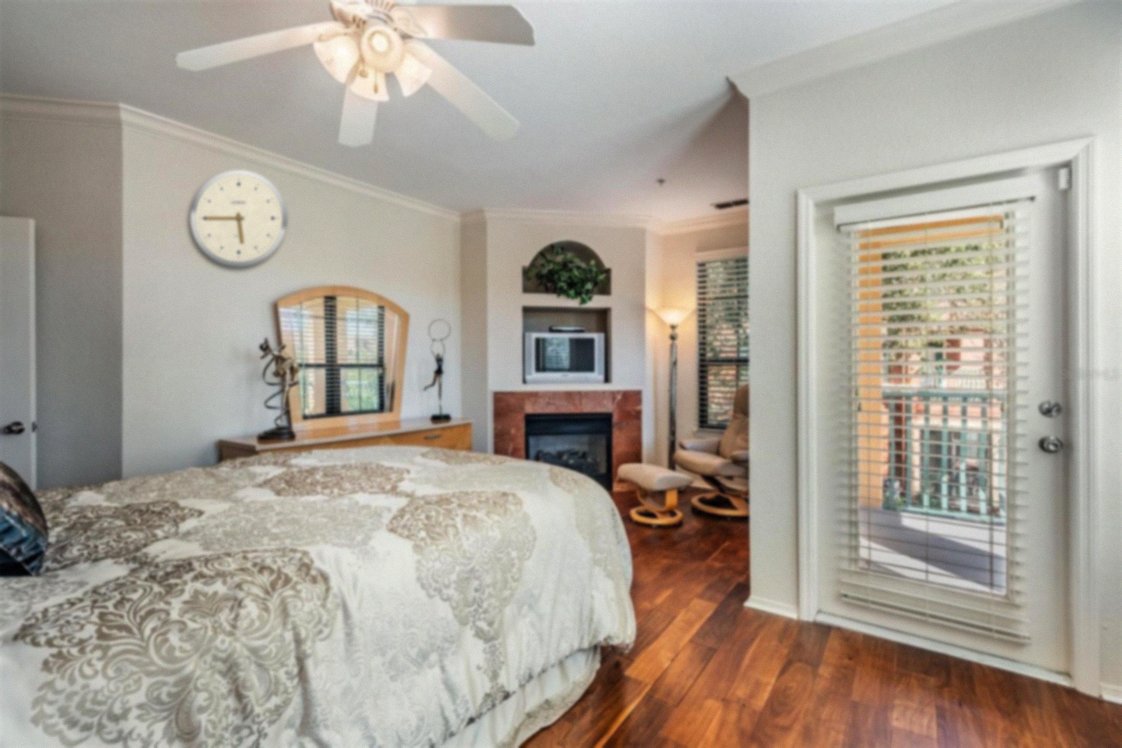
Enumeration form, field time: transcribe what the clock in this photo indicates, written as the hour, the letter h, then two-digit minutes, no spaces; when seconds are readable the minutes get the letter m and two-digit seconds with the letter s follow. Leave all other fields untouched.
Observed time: 5h45
